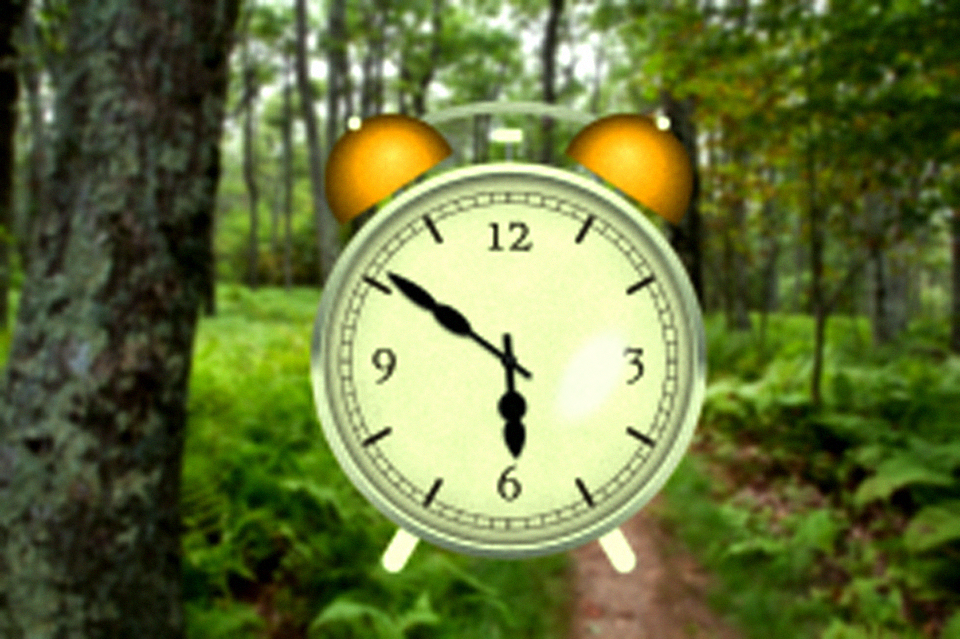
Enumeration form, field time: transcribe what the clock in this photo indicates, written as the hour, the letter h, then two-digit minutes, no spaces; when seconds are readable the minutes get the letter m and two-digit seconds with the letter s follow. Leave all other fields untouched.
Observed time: 5h51
